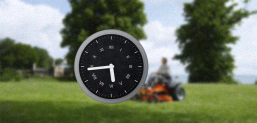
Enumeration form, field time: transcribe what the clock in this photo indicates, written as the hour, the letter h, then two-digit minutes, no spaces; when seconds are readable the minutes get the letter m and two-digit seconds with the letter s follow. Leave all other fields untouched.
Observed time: 5h44
